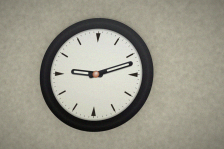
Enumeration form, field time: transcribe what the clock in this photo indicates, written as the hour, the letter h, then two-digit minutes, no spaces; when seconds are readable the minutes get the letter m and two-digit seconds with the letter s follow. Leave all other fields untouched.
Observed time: 9h12
